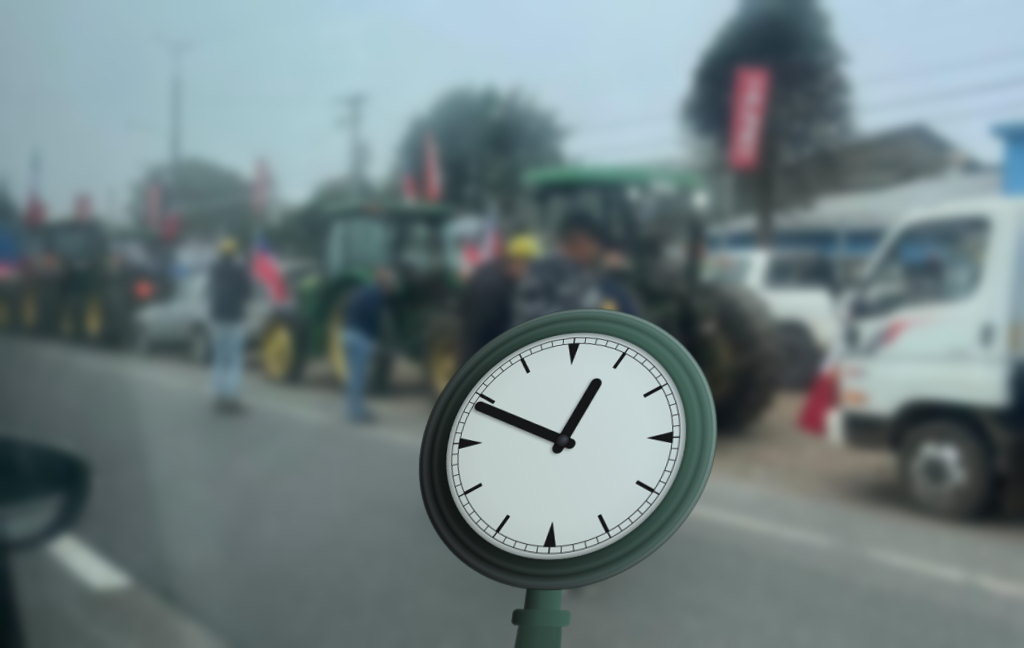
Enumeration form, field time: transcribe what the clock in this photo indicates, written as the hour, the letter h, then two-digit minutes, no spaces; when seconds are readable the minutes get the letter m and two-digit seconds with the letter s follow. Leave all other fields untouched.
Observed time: 12h49
